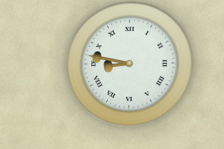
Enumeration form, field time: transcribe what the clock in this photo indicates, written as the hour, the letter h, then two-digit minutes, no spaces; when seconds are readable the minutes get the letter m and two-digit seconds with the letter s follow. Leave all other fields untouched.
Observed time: 8h47
